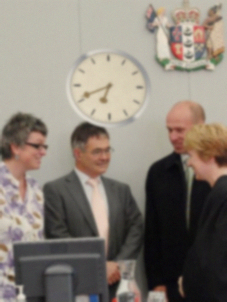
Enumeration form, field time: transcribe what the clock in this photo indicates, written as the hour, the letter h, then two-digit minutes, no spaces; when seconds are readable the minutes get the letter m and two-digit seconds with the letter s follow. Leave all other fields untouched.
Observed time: 6h41
